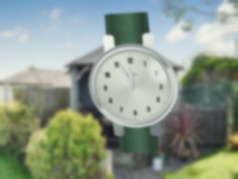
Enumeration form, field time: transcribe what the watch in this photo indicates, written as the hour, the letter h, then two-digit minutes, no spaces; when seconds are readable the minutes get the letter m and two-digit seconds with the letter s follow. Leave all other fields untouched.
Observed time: 11h56
